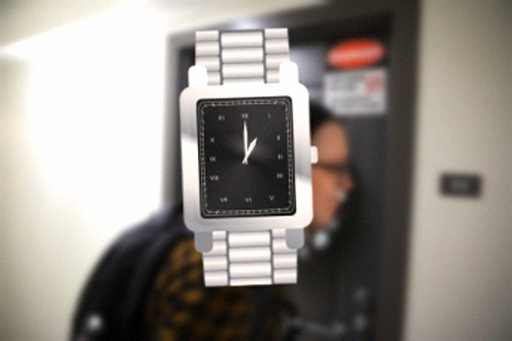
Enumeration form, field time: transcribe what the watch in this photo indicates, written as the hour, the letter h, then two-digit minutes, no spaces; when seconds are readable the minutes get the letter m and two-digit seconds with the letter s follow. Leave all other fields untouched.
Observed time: 1h00
